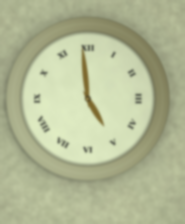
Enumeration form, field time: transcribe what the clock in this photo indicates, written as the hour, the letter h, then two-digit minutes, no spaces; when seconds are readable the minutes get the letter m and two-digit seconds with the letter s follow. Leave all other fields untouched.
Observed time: 4h59
